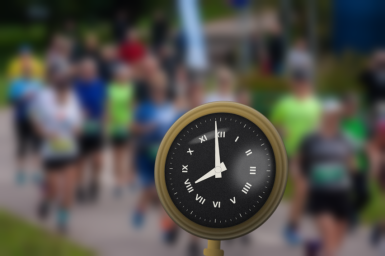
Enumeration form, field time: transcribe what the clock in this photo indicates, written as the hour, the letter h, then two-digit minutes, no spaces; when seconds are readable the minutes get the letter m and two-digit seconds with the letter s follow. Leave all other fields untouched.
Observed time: 7h59
